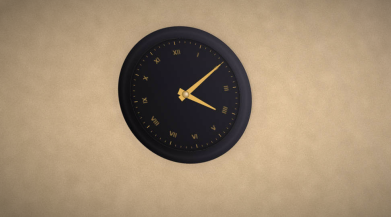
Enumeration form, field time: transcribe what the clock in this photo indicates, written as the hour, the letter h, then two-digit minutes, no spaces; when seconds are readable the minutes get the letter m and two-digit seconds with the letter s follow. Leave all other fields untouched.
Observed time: 4h10
